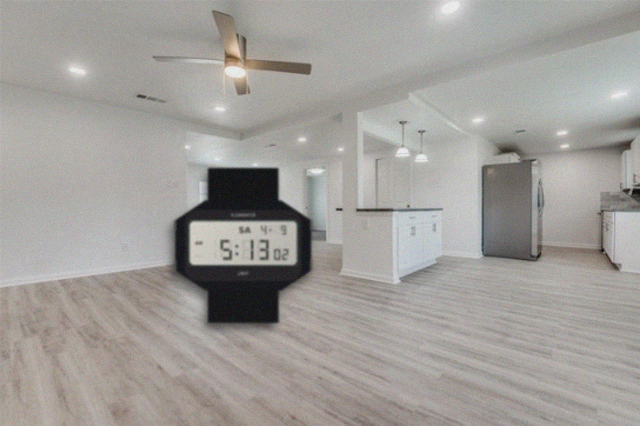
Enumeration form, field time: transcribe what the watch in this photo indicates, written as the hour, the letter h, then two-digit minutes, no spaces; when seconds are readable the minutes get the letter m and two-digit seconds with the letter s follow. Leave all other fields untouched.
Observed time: 5h13
